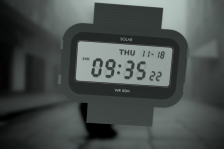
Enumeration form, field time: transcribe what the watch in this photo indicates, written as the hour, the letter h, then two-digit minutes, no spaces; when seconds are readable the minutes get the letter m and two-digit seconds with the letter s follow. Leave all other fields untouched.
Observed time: 9h35m22s
